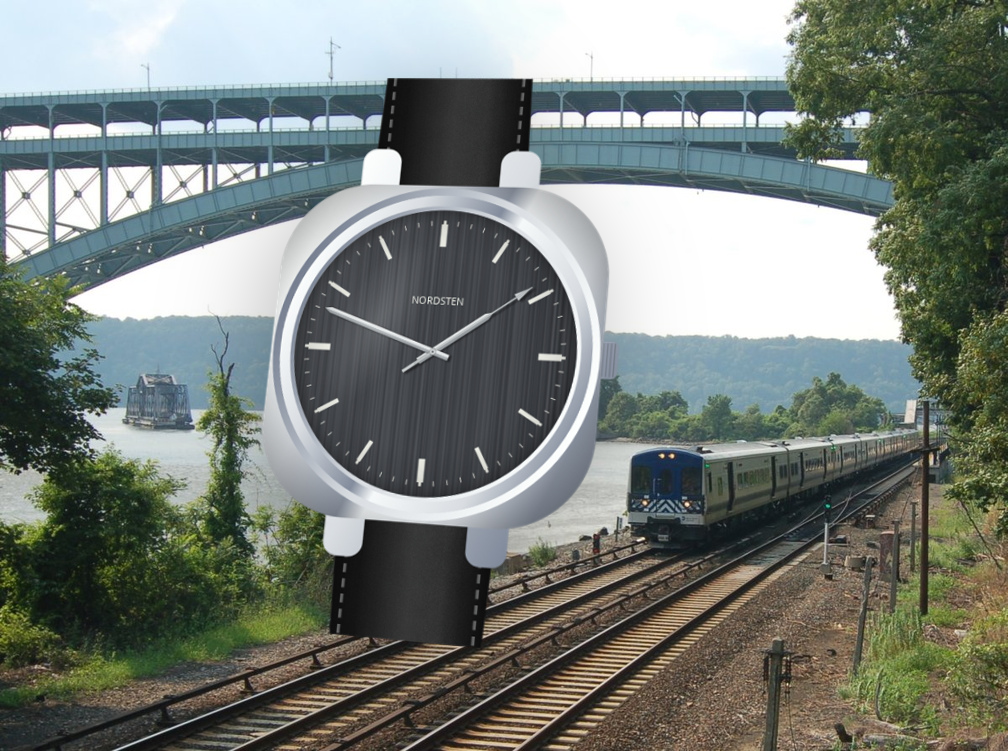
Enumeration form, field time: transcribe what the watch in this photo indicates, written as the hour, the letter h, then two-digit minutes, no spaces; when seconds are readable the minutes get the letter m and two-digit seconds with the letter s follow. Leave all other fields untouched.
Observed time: 1h48m09s
